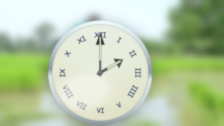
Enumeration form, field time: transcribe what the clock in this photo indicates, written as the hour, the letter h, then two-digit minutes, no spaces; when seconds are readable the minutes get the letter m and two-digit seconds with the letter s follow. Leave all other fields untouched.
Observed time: 2h00
